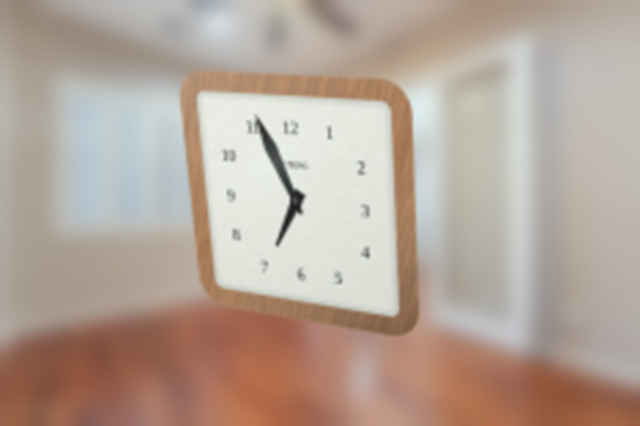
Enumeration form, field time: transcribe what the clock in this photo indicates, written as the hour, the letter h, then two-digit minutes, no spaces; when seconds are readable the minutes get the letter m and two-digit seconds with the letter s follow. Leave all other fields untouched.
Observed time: 6h56
